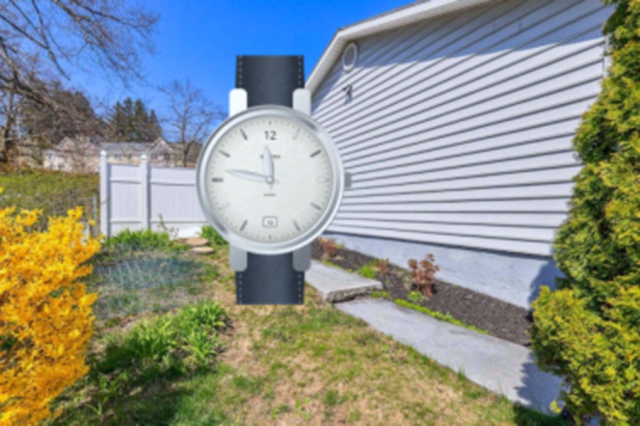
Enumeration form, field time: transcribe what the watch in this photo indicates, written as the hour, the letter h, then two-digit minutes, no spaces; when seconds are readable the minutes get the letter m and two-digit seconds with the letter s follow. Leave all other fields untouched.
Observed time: 11h47
